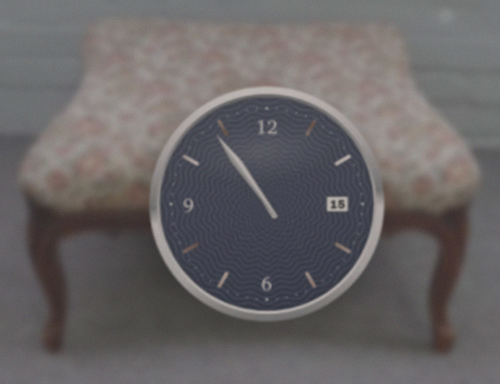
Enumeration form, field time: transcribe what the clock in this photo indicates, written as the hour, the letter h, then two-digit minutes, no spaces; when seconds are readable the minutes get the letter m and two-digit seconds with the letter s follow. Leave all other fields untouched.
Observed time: 10h54
